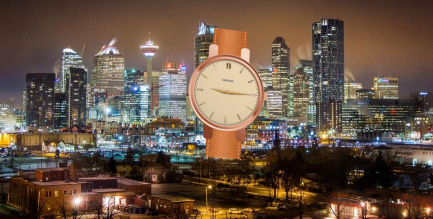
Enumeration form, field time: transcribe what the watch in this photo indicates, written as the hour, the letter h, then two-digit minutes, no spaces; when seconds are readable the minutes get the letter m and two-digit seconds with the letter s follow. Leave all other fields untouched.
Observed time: 9h15
